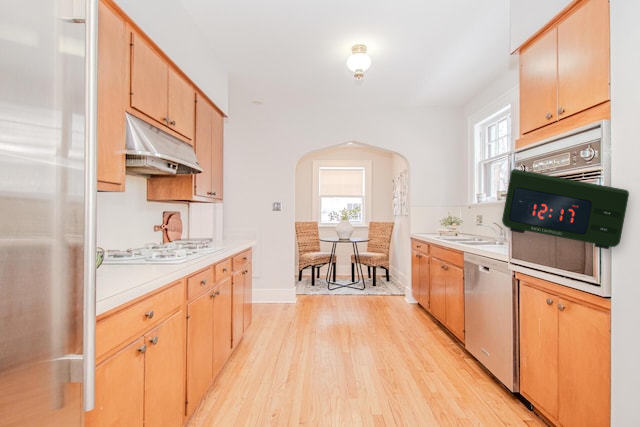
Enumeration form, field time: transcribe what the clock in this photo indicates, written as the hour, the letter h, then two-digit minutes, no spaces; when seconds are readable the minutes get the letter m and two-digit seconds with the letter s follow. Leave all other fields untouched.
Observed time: 12h17
